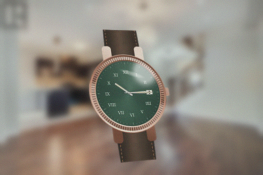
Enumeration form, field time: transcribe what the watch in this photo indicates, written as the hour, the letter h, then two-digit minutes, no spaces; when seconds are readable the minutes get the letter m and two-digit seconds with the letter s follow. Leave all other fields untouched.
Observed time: 10h15
